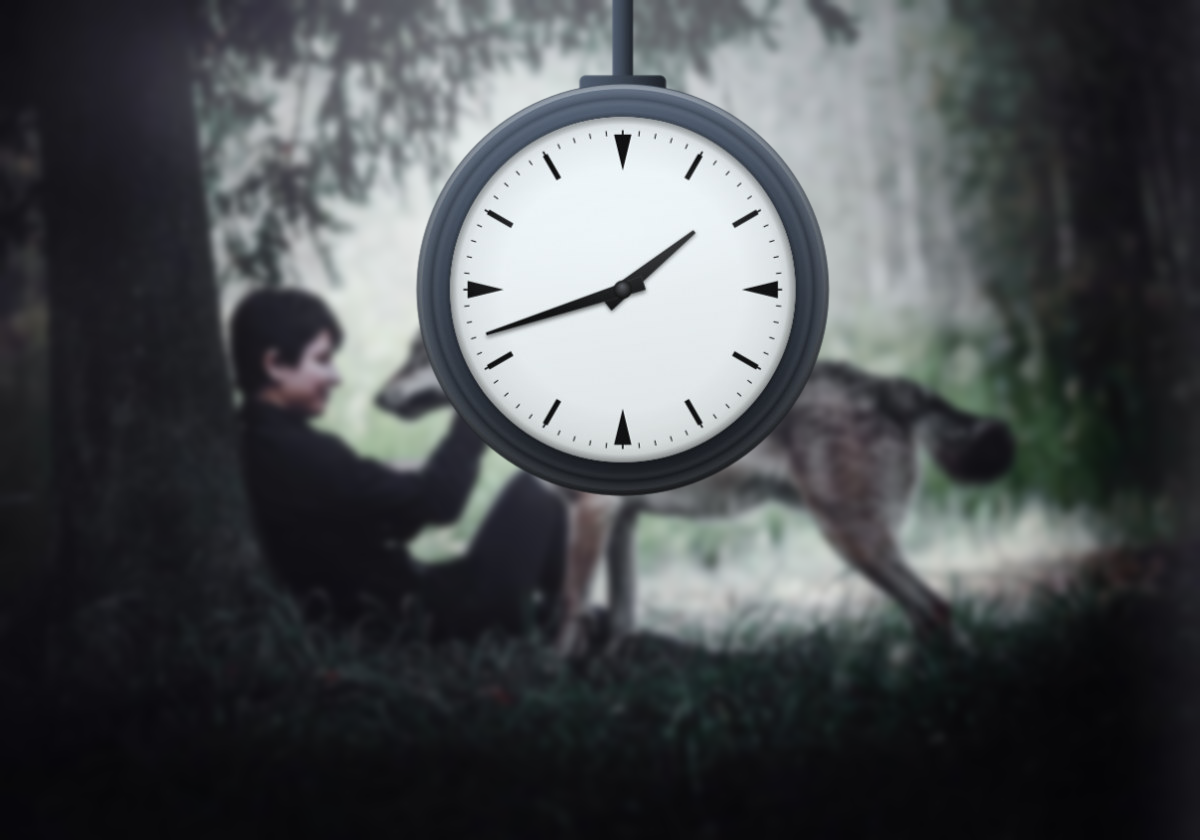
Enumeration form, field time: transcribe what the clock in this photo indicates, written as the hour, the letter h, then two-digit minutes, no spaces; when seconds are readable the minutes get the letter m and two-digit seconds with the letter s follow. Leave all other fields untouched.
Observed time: 1h42
